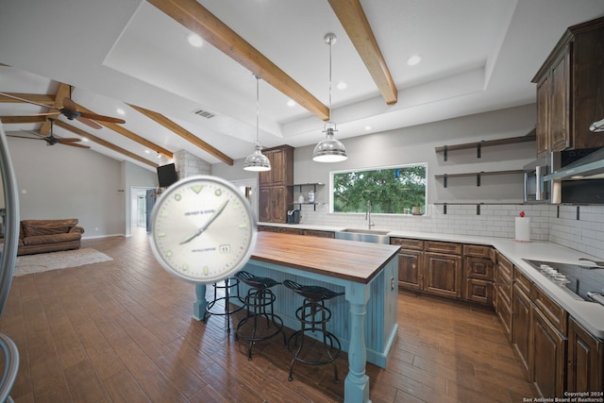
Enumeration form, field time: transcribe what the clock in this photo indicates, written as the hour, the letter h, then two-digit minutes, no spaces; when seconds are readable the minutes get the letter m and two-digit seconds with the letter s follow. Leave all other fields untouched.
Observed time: 8h08
